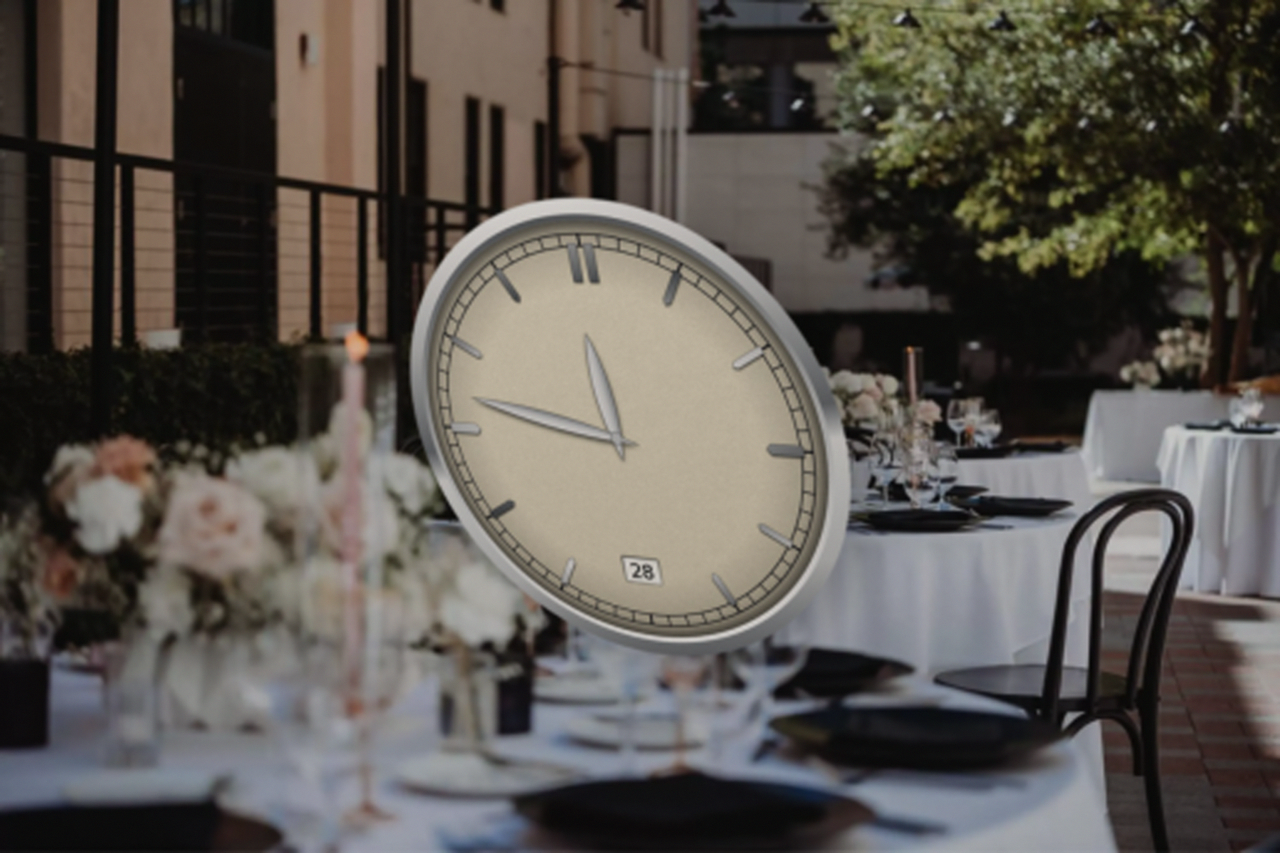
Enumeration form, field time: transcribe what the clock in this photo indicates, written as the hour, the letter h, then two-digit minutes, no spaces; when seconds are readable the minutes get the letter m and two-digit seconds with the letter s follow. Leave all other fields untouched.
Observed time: 11h47
